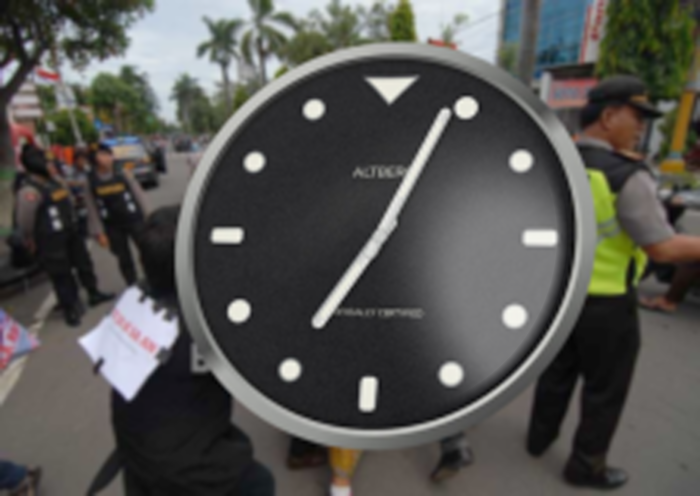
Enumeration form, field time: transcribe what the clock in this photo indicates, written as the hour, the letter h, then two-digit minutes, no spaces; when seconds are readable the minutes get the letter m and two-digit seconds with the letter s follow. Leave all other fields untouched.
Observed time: 7h04
